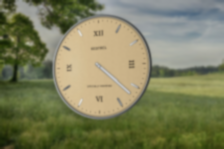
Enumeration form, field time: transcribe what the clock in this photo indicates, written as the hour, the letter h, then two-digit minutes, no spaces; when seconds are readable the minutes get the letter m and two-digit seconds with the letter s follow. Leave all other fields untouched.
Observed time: 4h22
